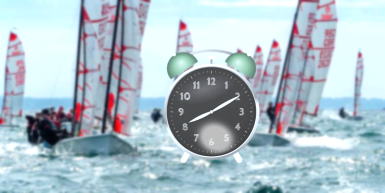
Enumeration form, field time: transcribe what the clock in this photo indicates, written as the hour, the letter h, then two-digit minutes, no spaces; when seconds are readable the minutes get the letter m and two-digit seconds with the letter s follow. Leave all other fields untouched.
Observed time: 8h10
